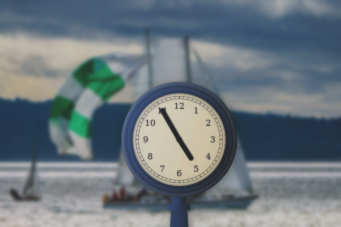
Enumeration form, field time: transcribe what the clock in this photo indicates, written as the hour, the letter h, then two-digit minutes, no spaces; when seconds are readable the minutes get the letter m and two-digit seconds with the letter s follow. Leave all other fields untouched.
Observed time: 4h55
